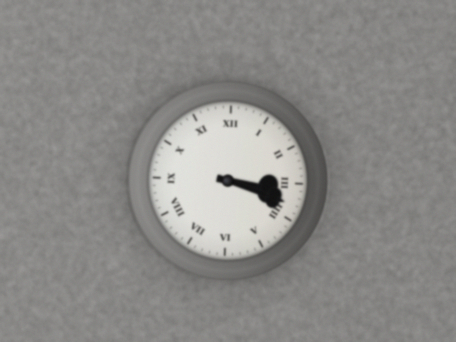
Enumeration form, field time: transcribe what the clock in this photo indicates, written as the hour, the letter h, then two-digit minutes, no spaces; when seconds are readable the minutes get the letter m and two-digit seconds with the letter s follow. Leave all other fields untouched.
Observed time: 3h18
